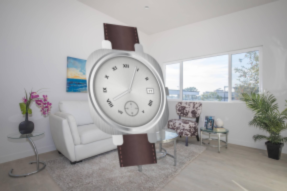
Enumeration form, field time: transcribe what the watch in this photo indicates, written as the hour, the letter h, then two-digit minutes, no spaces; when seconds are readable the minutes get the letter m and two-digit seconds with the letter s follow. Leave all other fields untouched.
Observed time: 8h04
